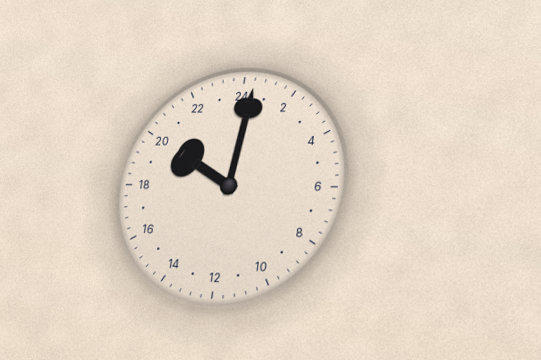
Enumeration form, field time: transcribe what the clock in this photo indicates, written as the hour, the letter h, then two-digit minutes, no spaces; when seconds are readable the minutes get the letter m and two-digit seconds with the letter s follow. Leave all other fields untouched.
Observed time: 20h01
